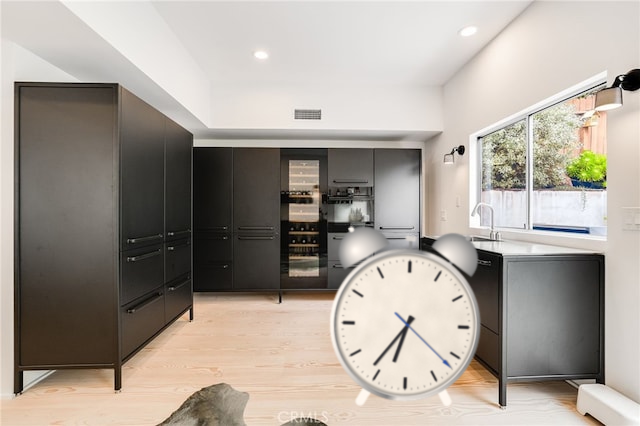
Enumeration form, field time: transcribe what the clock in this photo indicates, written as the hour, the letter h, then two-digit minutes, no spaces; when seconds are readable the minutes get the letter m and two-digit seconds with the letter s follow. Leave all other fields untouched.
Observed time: 6h36m22s
